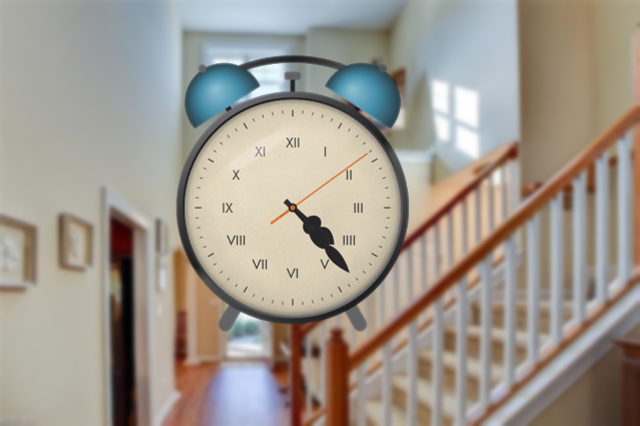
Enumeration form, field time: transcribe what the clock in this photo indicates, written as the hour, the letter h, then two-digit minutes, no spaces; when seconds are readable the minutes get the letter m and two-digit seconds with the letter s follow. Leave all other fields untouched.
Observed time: 4h23m09s
